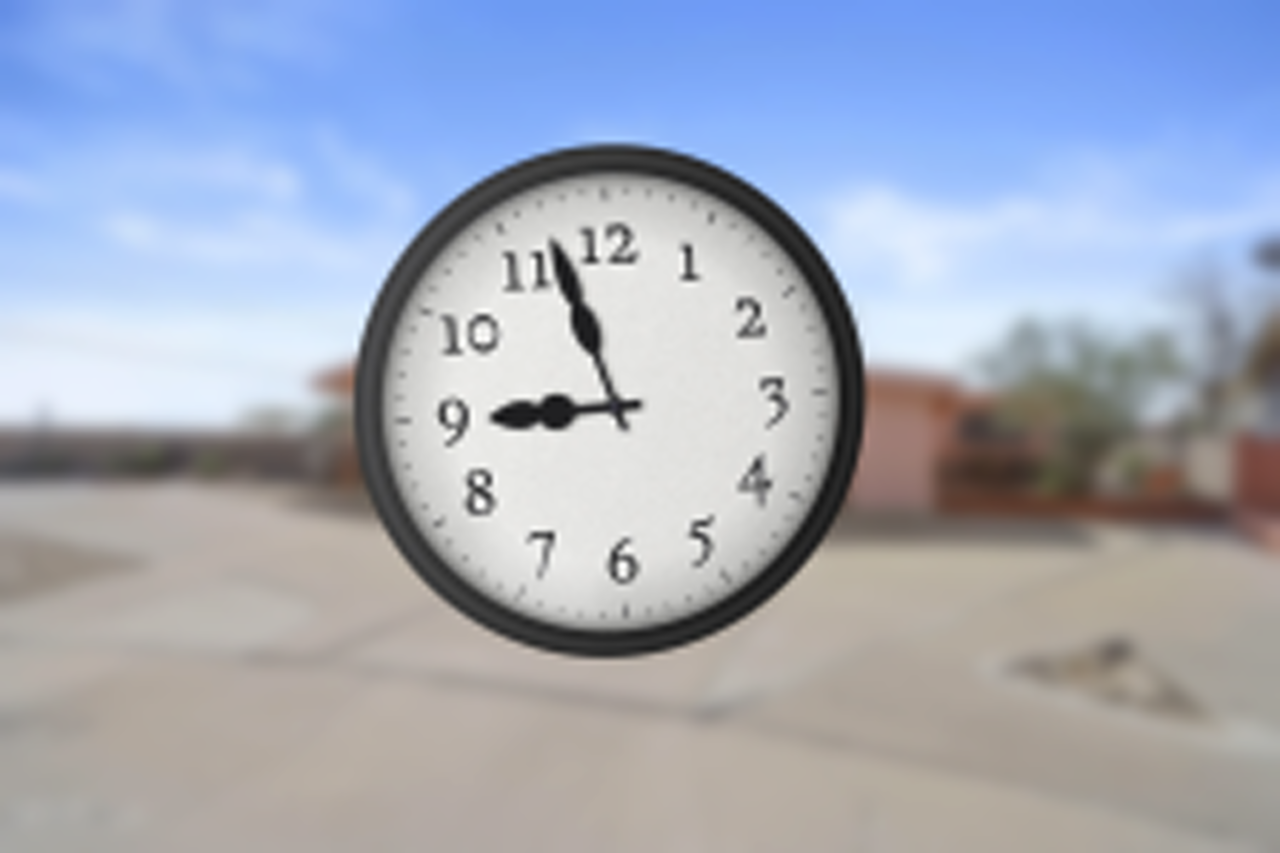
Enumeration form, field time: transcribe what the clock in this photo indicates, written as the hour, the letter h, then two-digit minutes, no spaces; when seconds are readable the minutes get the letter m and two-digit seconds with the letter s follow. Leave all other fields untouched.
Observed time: 8h57
